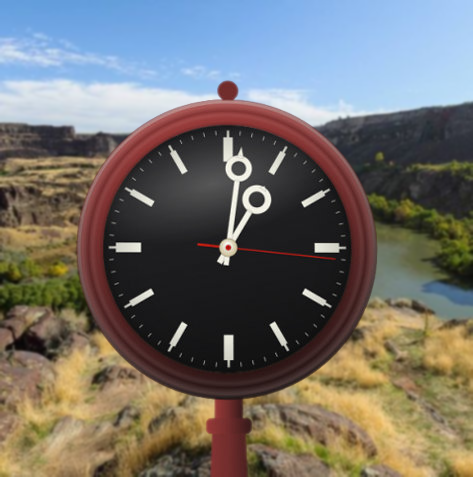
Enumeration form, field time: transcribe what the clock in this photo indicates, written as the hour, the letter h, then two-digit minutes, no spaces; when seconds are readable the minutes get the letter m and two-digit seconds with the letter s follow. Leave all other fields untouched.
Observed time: 1h01m16s
